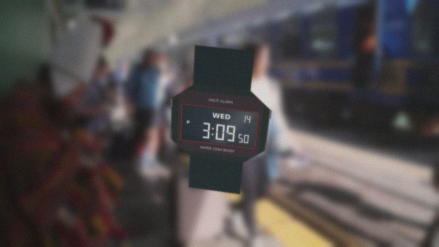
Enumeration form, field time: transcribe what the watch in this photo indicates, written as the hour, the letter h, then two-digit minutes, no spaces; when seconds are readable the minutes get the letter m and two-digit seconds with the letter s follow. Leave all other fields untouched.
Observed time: 3h09
